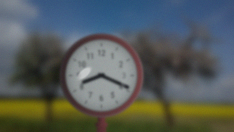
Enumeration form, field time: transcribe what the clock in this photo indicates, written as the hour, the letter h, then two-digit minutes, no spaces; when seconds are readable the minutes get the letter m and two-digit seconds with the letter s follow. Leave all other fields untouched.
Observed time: 8h19
